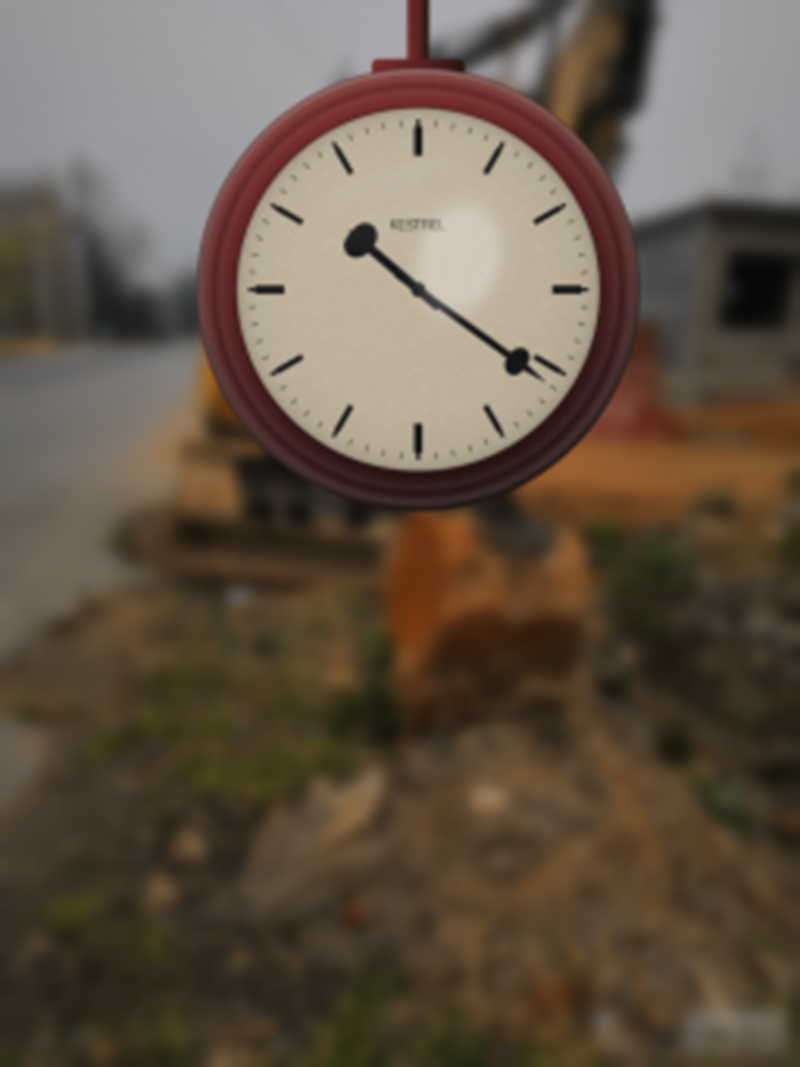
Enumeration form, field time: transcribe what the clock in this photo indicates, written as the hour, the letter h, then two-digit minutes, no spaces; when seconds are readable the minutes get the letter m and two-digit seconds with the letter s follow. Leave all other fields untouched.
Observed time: 10h21
